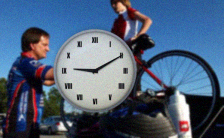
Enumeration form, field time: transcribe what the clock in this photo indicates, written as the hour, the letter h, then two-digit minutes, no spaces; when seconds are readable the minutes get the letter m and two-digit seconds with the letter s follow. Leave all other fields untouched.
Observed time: 9h10
